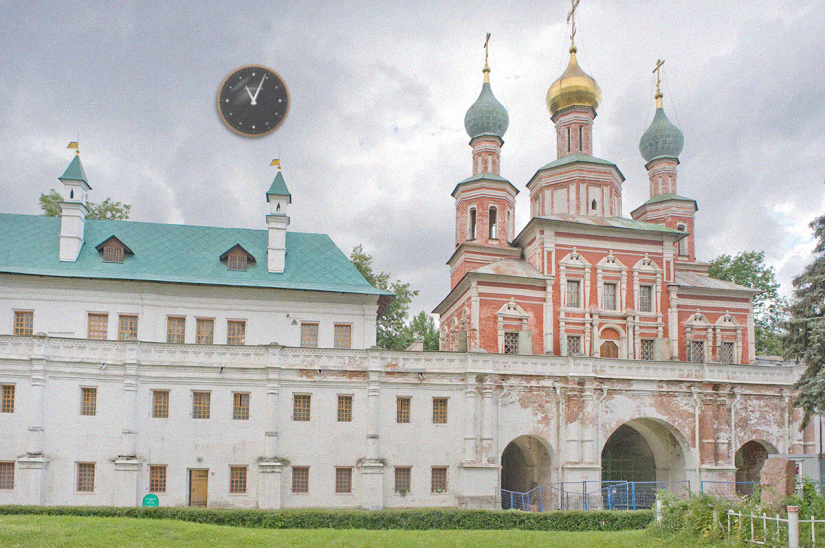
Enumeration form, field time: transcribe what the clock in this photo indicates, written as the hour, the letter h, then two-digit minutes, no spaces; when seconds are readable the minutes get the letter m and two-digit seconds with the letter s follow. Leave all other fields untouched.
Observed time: 11h04
